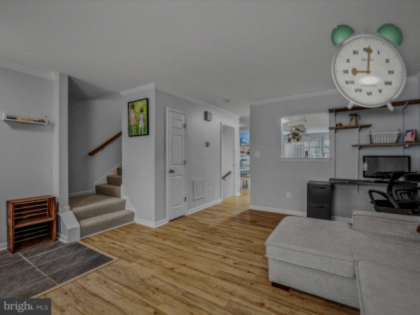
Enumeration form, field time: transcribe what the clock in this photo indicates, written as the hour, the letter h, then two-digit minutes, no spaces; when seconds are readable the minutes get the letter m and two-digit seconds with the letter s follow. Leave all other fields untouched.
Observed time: 9h01
